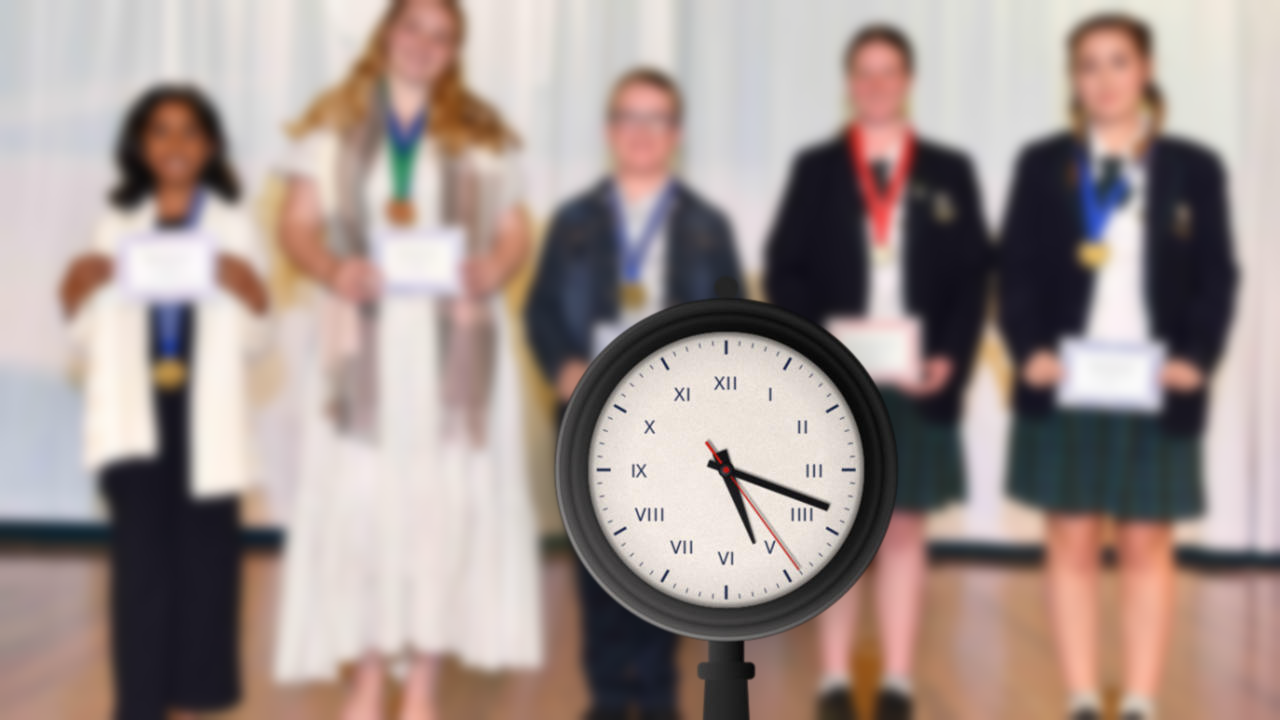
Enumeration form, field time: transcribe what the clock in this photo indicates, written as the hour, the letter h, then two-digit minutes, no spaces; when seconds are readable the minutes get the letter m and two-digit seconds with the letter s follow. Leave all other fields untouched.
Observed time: 5h18m24s
